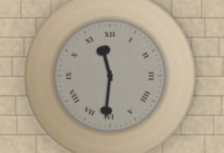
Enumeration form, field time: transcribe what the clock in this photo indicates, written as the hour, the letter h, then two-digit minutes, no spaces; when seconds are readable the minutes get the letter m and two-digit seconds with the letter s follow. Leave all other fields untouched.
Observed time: 11h31
